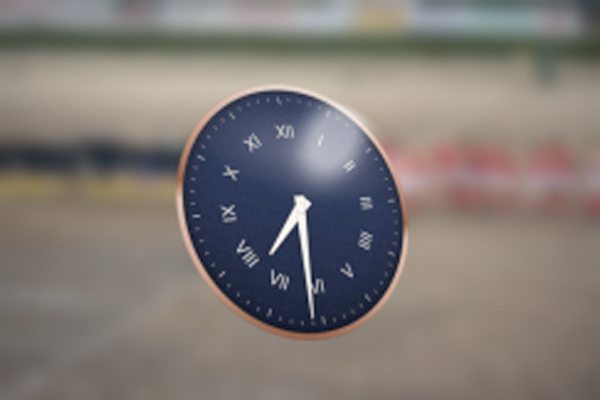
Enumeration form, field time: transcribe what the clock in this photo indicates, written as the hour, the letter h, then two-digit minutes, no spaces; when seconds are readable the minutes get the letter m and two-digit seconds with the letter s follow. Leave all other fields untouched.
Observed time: 7h31
